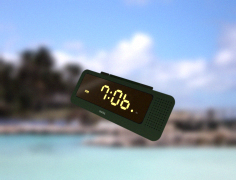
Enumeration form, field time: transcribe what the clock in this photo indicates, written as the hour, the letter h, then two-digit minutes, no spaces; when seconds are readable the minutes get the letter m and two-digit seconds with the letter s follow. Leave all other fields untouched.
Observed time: 7h06
